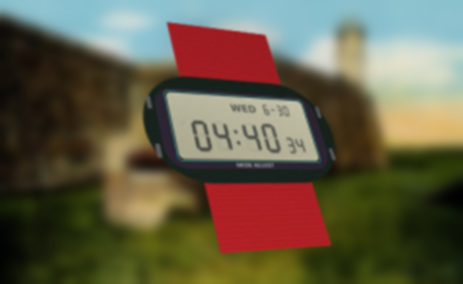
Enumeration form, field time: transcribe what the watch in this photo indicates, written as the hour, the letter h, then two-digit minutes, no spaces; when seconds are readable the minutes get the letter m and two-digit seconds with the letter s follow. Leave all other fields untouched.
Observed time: 4h40m34s
